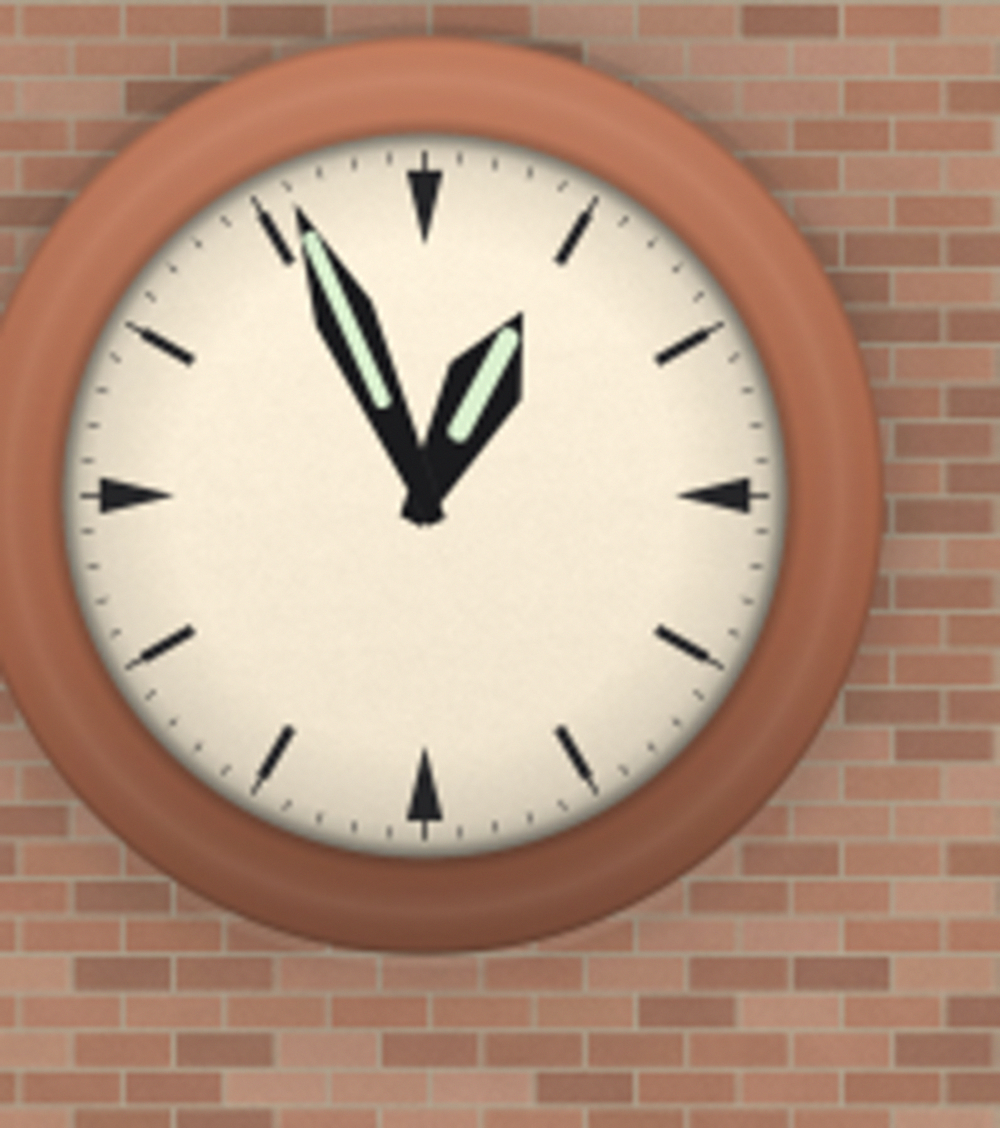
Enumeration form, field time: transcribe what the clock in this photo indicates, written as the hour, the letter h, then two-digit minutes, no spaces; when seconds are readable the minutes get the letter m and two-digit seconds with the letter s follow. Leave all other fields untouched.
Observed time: 12h56
